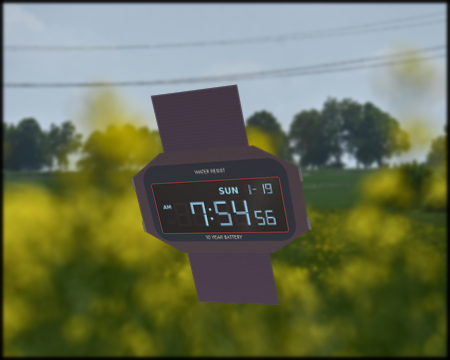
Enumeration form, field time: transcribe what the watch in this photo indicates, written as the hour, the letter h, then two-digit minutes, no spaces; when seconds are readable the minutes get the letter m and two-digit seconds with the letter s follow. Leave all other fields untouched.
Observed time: 7h54m56s
